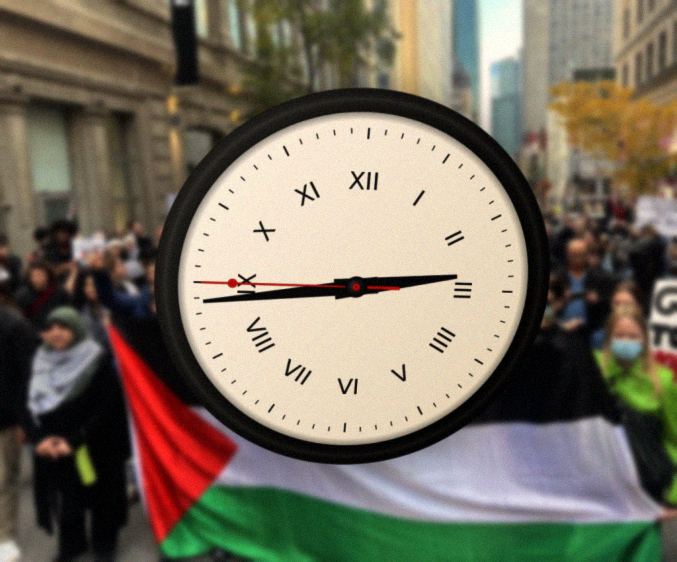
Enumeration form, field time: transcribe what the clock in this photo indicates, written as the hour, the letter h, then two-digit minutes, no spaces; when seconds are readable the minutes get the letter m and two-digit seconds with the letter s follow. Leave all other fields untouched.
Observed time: 2h43m45s
